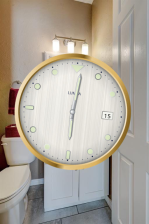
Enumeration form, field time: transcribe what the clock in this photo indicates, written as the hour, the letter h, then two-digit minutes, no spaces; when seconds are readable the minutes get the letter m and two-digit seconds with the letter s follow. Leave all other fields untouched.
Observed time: 6h01
